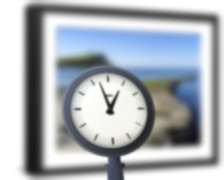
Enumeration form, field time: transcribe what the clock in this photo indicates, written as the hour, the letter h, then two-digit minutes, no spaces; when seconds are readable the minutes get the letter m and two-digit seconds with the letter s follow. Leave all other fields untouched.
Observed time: 12h57
